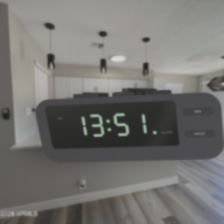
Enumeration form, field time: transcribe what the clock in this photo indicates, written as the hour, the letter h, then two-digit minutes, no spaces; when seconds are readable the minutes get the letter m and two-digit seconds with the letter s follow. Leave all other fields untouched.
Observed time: 13h51
